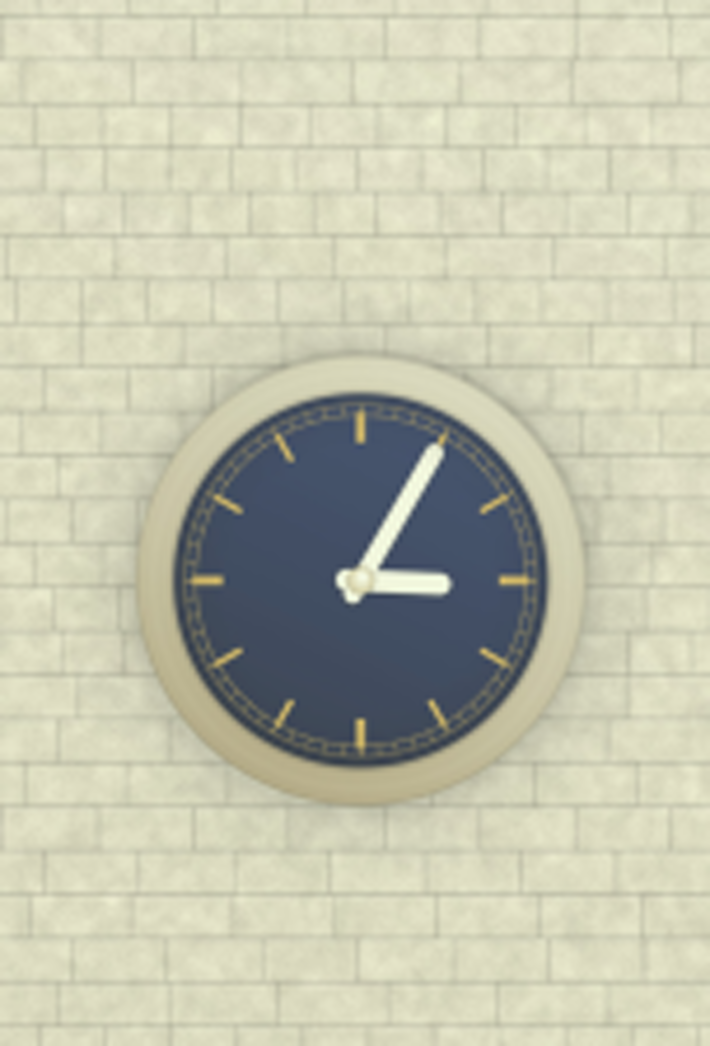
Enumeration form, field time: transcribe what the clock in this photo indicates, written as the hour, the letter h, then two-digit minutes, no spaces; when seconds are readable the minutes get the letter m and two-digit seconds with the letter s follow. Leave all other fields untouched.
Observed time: 3h05
